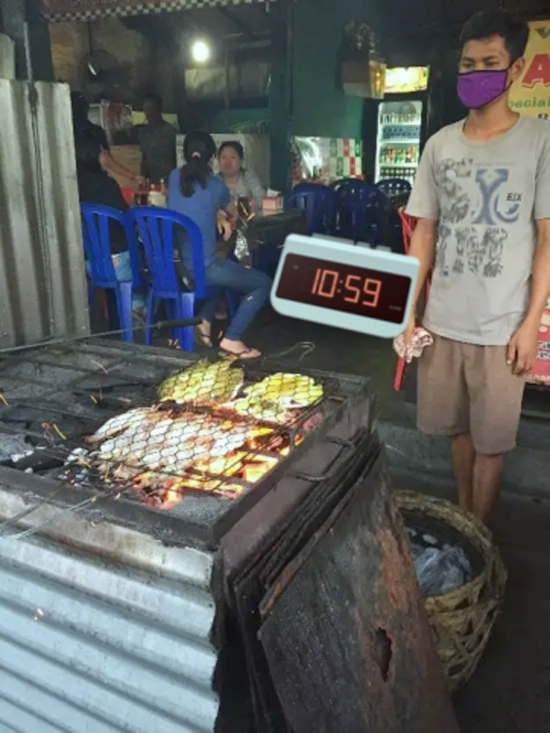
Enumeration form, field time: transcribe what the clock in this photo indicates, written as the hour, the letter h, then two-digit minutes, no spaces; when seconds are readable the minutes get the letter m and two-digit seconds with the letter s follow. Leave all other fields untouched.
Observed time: 10h59
